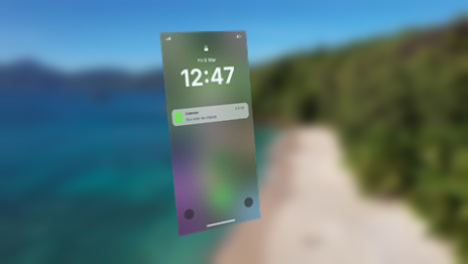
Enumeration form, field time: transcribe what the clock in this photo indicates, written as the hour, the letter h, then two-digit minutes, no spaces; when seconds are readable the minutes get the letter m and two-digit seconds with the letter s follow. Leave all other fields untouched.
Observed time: 12h47
